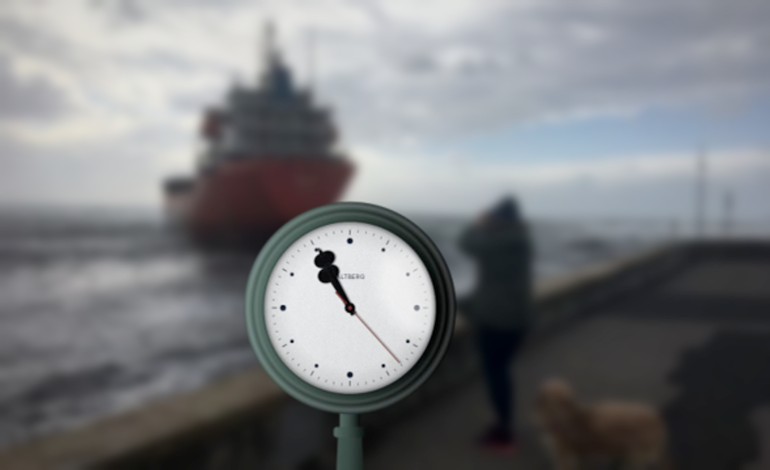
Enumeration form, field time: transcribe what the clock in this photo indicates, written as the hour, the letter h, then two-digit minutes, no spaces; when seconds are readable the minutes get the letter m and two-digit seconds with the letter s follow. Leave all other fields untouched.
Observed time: 10h55m23s
